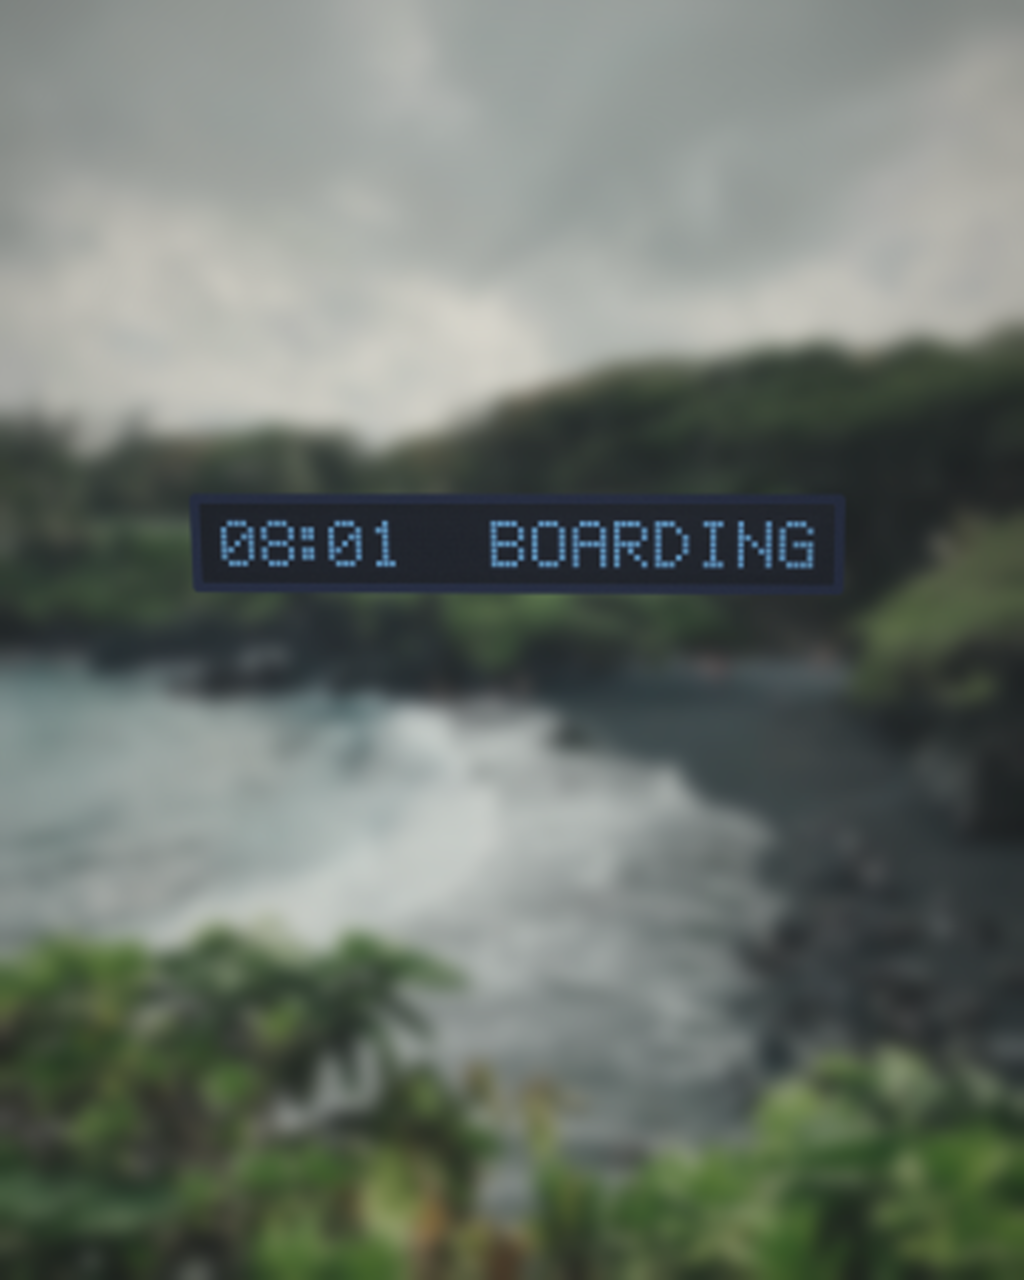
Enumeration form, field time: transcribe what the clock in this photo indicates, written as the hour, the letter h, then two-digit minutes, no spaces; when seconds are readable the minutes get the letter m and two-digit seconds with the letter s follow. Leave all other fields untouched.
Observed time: 8h01
